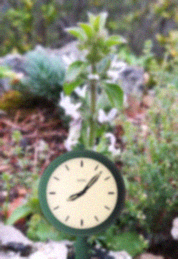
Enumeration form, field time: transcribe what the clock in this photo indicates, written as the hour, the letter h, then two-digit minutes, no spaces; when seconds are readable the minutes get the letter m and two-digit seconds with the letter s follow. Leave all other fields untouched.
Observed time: 8h07
